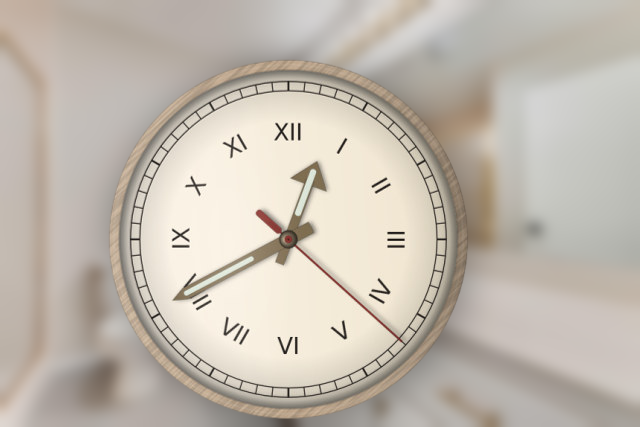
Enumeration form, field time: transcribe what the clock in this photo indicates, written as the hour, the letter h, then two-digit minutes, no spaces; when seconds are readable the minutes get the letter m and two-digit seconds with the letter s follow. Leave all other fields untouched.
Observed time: 12h40m22s
